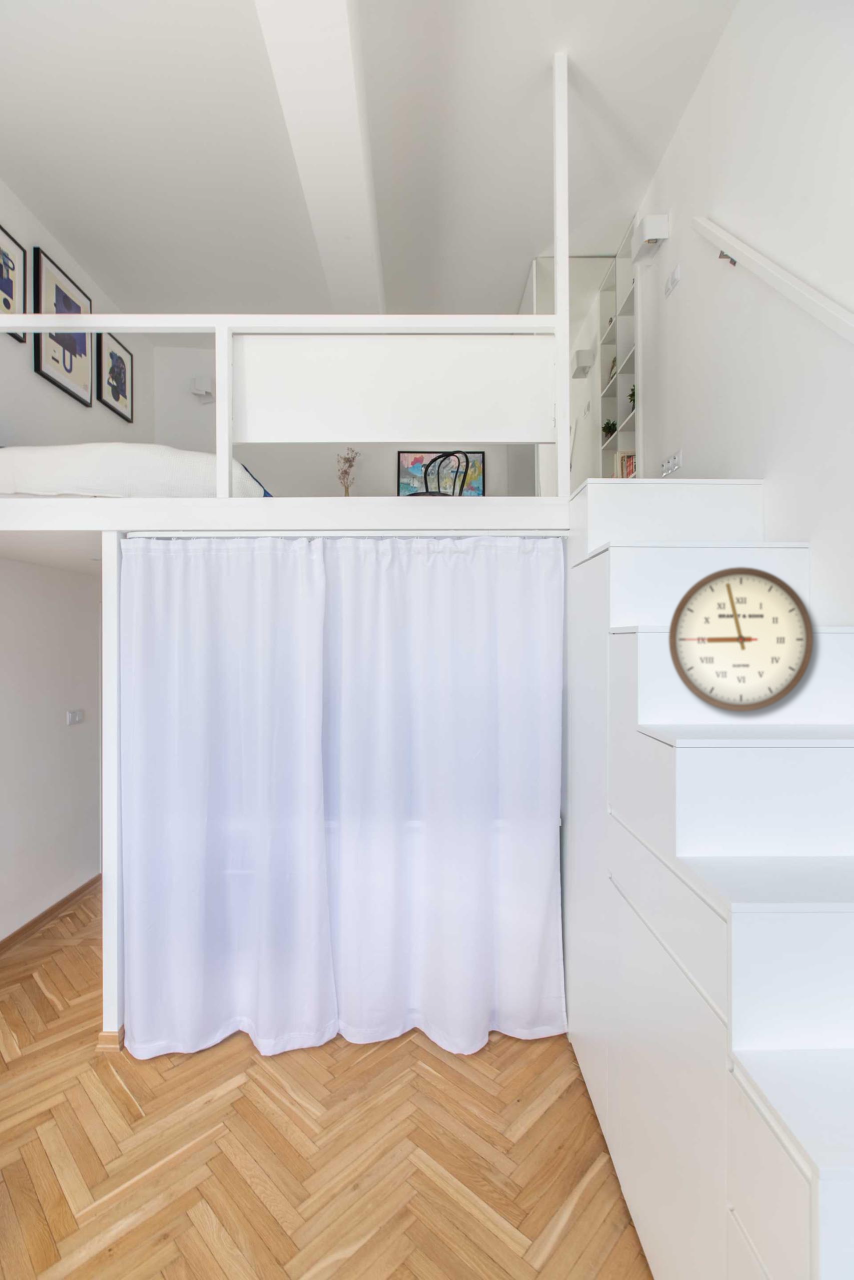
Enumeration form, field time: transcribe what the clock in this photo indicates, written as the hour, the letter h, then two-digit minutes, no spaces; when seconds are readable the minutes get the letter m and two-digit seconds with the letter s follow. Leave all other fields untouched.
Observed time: 8h57m45s
